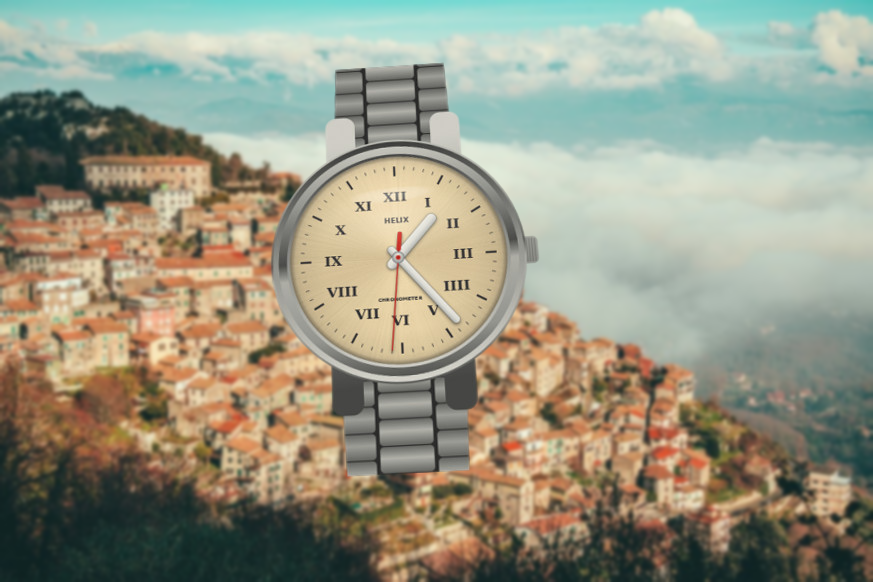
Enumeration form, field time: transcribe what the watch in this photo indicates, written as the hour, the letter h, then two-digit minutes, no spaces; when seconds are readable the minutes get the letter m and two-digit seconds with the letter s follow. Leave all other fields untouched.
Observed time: 1h23m31s
